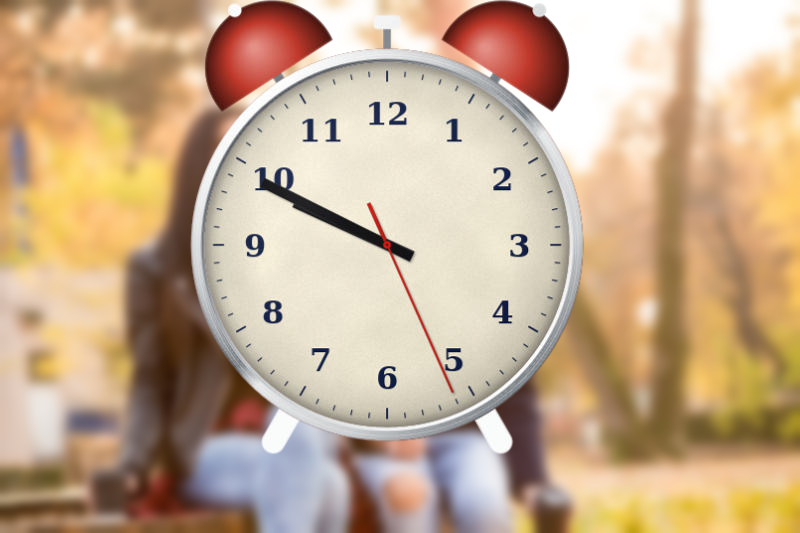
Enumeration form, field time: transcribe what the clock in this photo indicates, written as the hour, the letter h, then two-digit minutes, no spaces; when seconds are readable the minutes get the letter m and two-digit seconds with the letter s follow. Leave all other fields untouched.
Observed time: 9h49m26s
